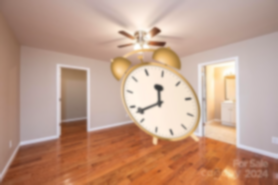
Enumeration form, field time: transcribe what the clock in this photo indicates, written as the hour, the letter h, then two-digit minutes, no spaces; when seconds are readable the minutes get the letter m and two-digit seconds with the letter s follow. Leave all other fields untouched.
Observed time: 12h43
